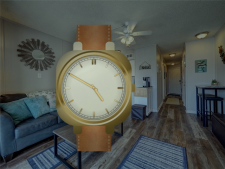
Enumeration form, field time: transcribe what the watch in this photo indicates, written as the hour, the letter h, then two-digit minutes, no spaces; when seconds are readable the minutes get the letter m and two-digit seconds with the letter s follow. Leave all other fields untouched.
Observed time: 4h50
